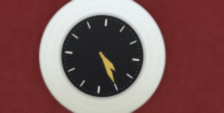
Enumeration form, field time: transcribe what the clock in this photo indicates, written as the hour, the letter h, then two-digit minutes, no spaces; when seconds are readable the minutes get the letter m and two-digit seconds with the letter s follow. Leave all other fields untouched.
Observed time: 4h25
